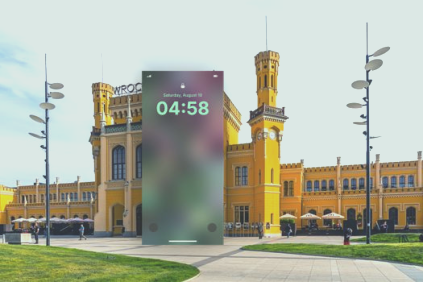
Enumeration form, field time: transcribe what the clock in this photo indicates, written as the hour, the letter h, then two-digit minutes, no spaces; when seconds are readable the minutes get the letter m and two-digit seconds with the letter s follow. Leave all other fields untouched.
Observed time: 4h58
